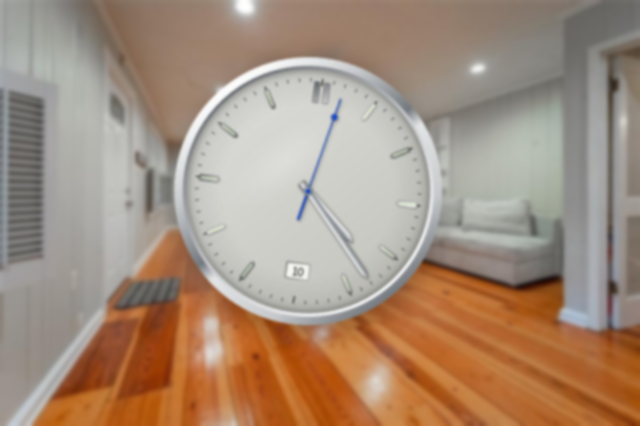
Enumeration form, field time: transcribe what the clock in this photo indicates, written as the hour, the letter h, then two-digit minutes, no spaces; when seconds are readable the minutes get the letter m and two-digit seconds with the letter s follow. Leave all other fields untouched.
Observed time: 4h23m02s
